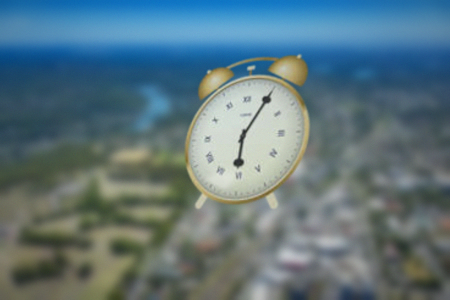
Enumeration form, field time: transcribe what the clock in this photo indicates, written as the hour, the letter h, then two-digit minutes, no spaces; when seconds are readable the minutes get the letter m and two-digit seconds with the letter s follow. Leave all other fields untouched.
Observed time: 6h05
